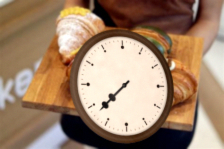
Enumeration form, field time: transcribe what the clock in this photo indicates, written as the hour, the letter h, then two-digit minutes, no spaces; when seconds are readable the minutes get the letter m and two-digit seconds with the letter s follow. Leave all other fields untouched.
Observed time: 7h38
